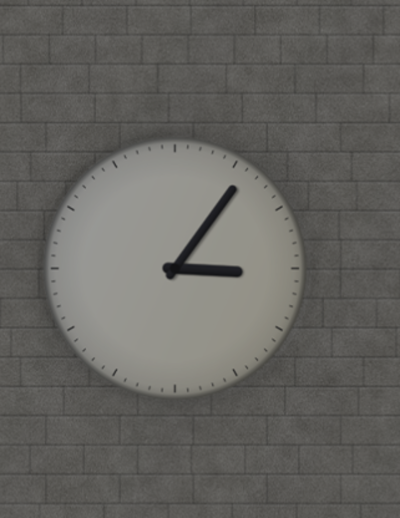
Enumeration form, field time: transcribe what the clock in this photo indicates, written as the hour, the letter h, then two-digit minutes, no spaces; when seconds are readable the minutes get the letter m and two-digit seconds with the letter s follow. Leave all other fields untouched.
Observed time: 3h06
